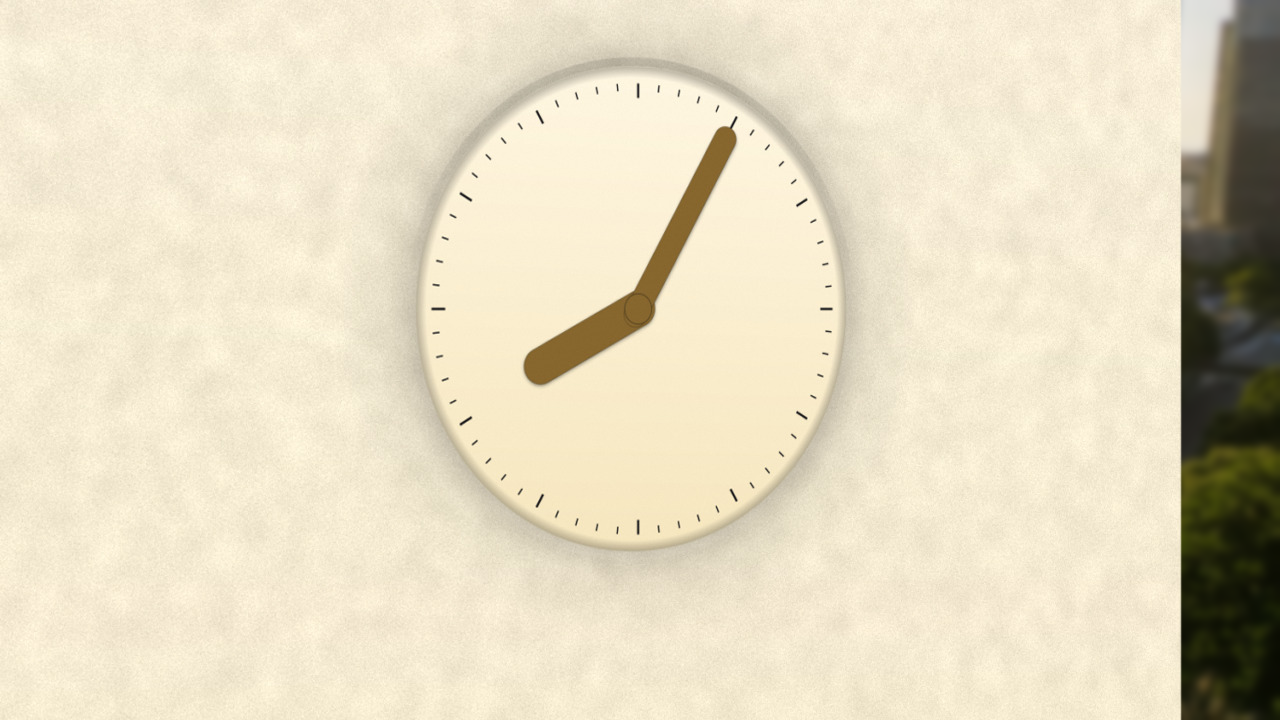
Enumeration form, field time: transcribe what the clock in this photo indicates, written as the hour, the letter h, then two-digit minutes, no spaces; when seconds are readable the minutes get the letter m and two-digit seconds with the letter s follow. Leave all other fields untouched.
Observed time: 8h05
